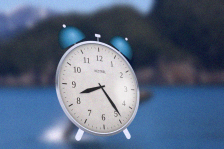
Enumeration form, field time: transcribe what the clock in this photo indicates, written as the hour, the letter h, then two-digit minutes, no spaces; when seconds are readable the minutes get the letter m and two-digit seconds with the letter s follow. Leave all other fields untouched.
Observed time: 8h24
